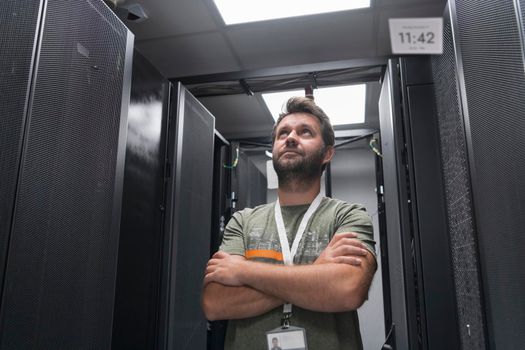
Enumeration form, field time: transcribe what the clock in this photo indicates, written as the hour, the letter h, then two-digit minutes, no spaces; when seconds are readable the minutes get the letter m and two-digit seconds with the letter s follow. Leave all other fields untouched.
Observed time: 11h42
